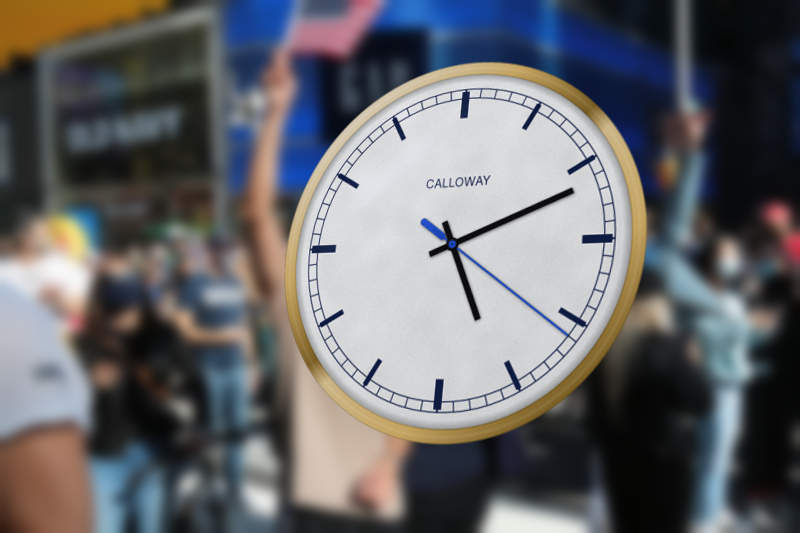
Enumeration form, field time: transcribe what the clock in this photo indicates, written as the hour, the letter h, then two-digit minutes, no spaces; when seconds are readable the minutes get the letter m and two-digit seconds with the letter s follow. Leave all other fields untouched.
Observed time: 5h11m21s
